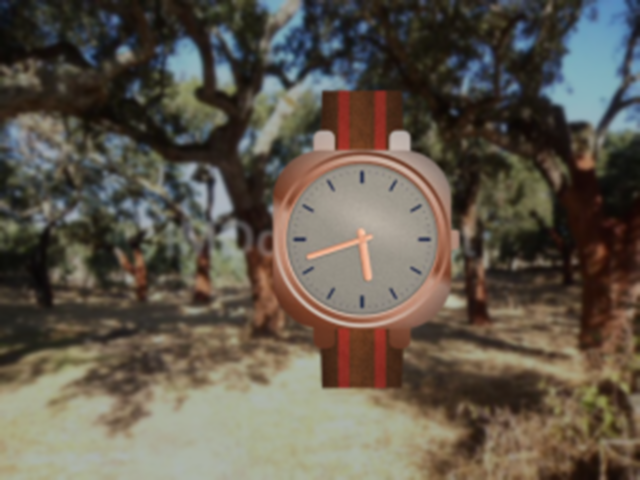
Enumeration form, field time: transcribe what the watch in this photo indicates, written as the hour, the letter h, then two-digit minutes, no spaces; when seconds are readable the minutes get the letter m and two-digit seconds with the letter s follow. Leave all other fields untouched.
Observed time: 5h42
